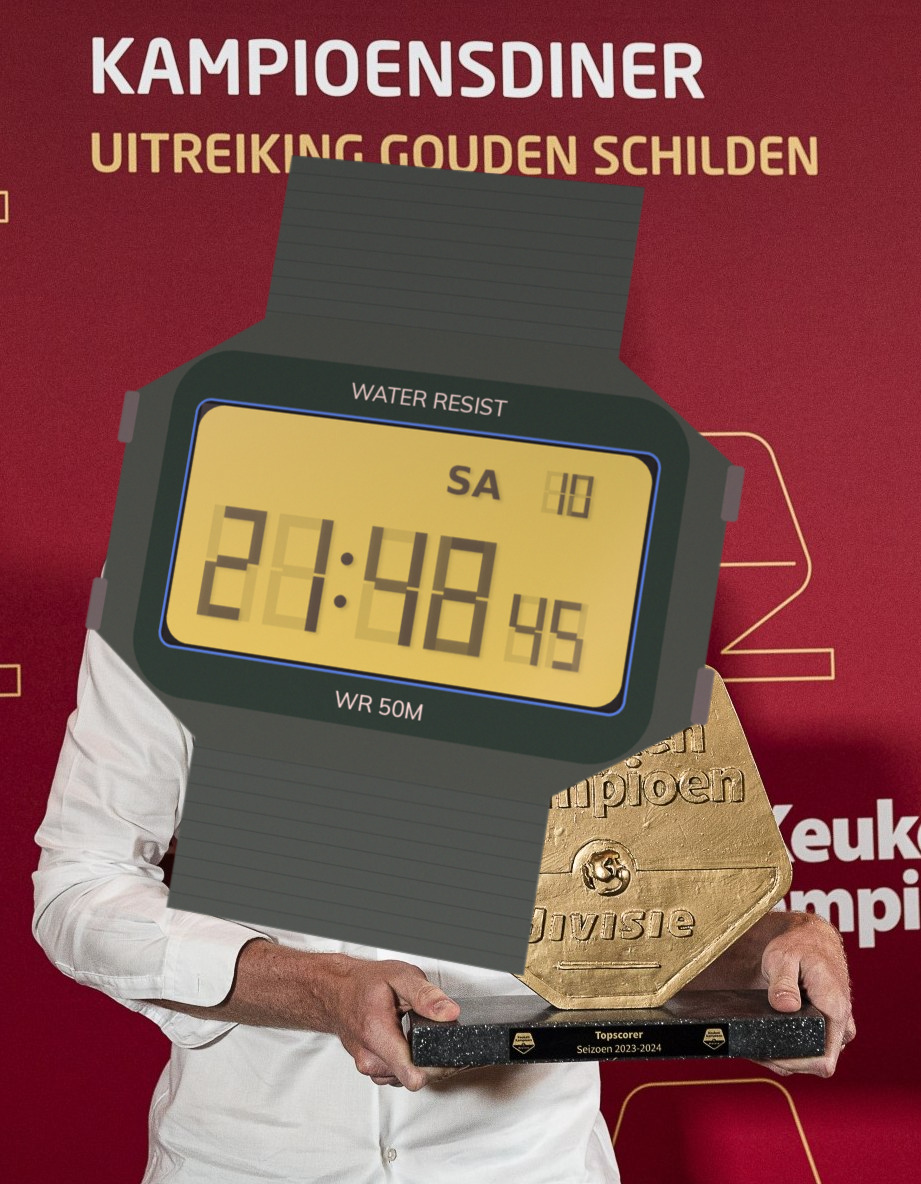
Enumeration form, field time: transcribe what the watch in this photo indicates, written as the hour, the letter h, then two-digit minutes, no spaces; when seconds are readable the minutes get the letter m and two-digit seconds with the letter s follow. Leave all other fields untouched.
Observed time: 21h48m45s
